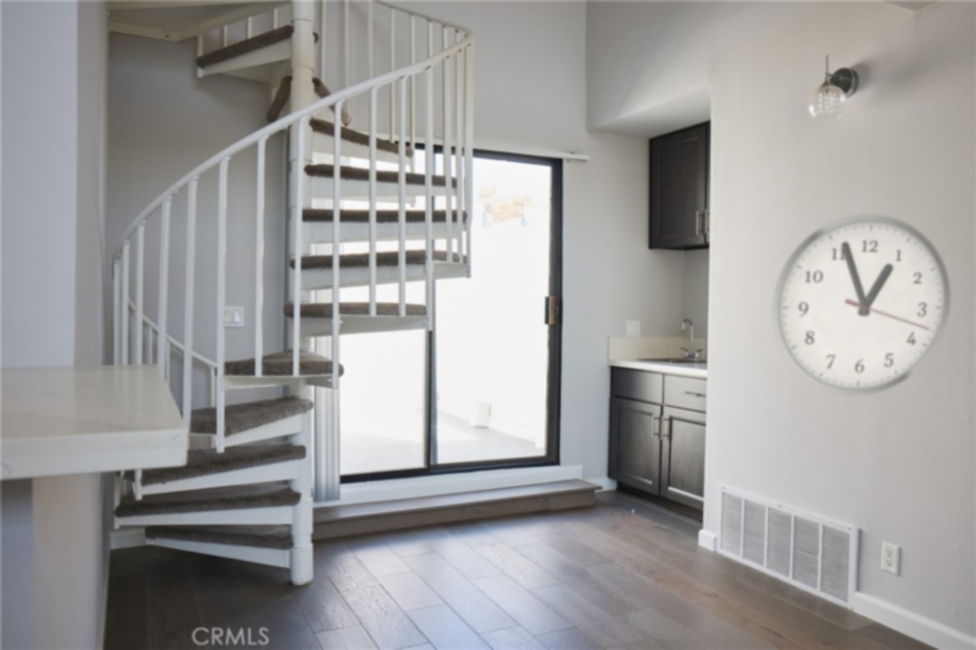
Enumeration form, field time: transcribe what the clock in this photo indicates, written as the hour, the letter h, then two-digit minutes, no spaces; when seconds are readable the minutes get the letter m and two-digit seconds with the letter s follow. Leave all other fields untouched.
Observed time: 12h56m18s
